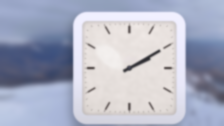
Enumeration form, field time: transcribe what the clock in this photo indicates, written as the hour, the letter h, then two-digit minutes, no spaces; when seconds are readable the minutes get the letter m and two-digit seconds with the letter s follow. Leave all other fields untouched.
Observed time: 2h10
